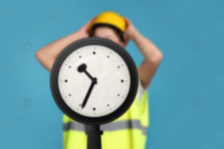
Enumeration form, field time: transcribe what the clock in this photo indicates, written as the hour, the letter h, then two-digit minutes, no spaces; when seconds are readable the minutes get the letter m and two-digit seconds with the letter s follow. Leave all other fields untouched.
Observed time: 10h34
